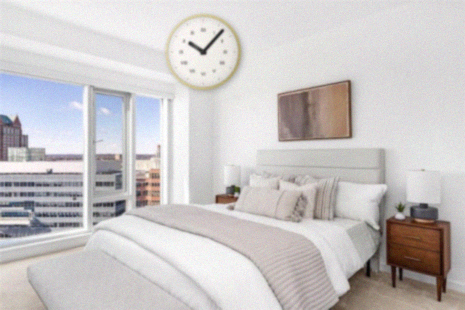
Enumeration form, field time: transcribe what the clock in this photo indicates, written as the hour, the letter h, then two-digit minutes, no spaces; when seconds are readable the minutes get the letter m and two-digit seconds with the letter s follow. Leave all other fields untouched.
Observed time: 10h07
